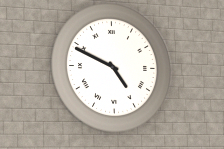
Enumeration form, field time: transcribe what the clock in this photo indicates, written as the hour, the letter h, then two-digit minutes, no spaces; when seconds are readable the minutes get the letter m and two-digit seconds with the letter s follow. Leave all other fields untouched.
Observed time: 4h49
